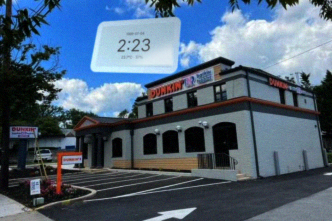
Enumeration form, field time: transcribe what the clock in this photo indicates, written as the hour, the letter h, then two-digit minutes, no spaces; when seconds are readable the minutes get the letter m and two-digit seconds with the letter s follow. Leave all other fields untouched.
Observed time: 2h23
